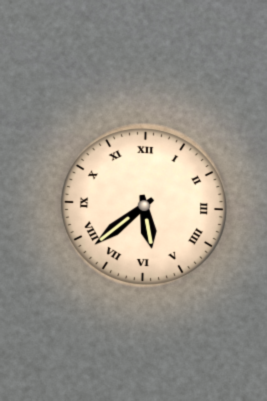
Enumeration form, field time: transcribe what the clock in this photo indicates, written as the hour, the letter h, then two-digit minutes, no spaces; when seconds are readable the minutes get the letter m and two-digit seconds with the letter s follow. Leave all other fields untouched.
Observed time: 5h38
